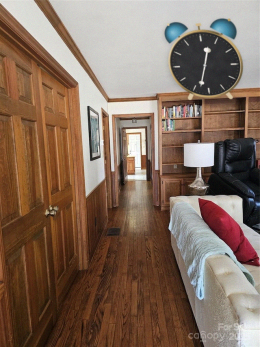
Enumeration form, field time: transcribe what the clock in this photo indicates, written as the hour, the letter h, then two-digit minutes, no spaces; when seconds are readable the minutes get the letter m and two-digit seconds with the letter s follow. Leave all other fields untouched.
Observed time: 12h33
